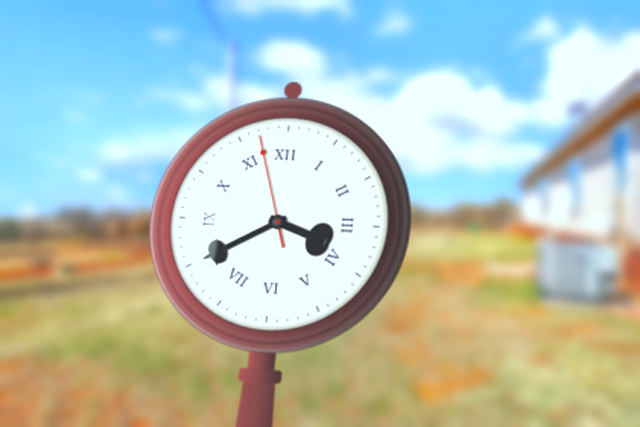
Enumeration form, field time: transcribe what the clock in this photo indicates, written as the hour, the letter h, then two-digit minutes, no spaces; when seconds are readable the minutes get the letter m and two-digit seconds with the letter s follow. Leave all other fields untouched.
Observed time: 3h39m57s
